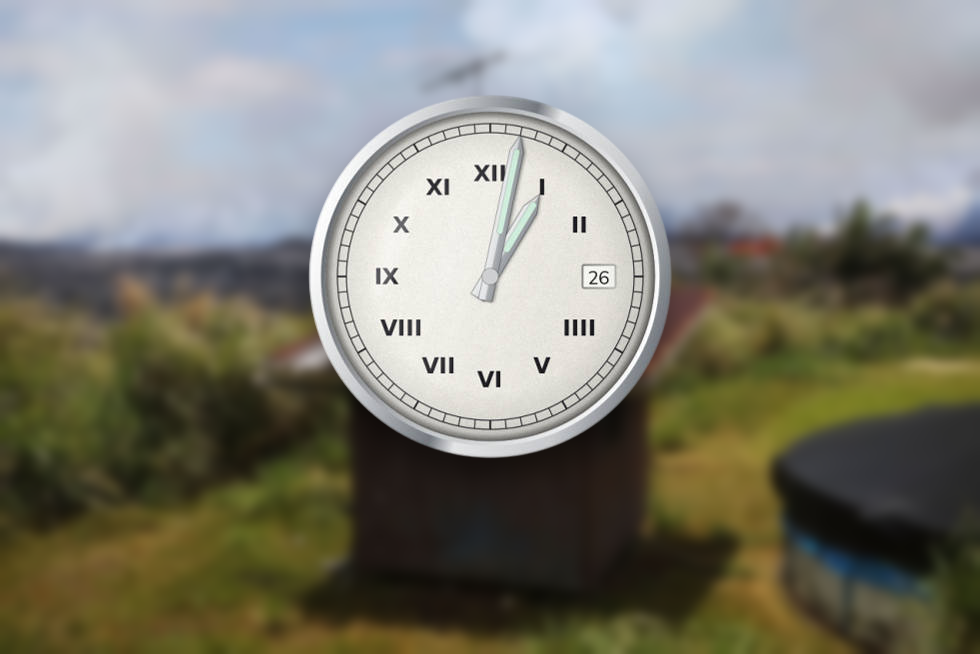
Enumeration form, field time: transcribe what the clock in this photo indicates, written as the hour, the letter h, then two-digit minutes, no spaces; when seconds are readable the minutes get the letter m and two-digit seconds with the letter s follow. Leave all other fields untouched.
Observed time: 1h02
